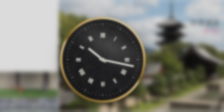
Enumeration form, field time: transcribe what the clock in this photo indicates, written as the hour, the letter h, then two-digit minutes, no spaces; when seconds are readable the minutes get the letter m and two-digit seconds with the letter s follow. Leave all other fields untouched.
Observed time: 10h17
